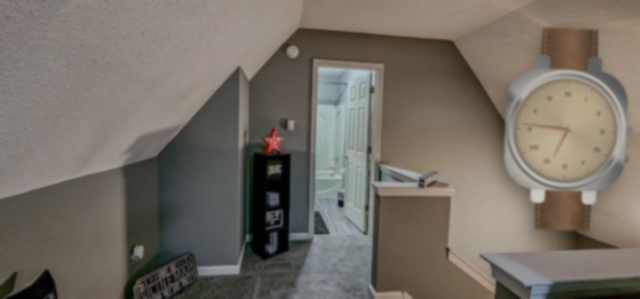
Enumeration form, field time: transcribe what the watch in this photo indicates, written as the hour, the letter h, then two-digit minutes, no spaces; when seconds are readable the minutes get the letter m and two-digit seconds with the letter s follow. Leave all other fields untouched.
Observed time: 6h46
